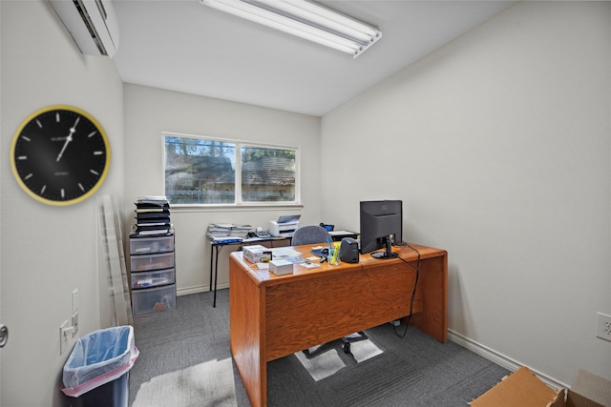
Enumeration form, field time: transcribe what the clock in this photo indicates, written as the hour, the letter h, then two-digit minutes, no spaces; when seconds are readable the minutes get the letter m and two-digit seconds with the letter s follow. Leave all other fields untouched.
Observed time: 1h05
